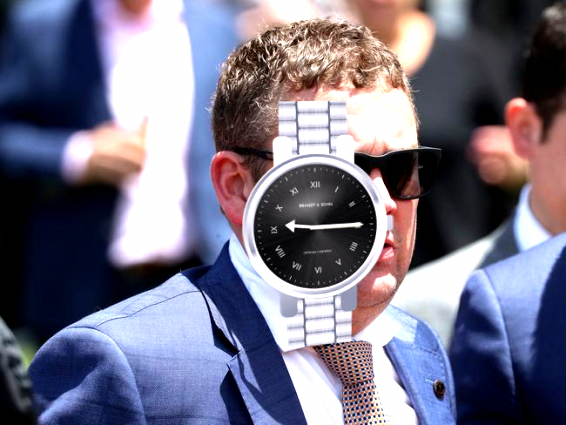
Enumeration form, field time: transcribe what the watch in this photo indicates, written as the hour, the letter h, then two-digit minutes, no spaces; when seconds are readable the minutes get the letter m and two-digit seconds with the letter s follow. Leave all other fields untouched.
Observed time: 9h15
